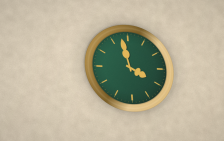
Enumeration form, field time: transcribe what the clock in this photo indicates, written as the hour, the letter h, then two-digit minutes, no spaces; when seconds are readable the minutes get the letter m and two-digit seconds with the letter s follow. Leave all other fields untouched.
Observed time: 3h58
